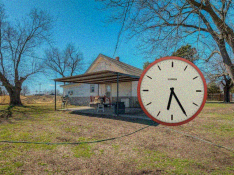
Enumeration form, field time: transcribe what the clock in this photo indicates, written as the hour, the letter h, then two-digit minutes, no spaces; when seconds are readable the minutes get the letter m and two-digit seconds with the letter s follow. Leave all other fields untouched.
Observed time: 6h25
